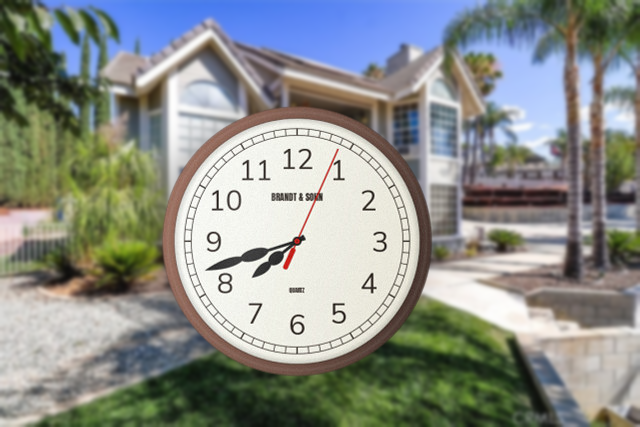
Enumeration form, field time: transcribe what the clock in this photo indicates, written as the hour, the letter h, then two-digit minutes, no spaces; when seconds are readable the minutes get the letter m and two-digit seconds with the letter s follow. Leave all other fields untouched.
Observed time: 7h42m04s
